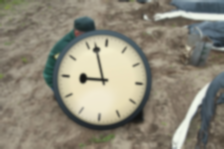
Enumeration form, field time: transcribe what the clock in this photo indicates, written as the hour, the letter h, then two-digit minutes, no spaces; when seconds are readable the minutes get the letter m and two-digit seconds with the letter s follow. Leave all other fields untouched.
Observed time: 8h57
